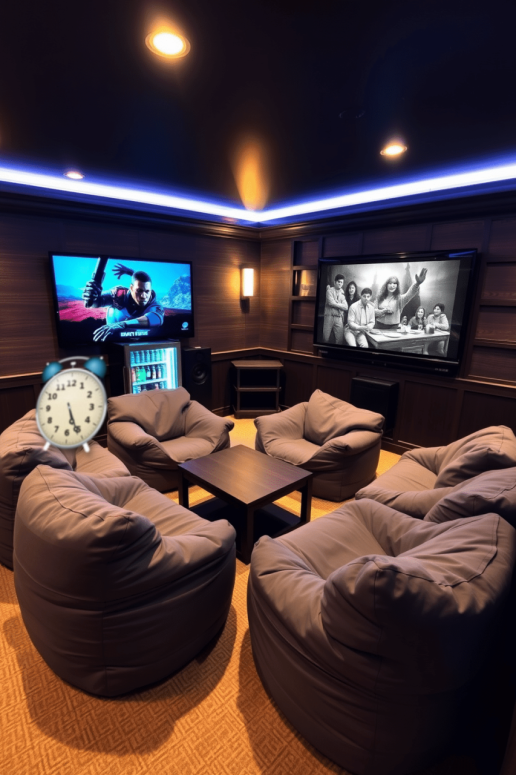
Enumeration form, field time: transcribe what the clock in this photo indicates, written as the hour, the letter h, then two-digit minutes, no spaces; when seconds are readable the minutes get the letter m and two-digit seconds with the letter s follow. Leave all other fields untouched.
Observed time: 5h26
